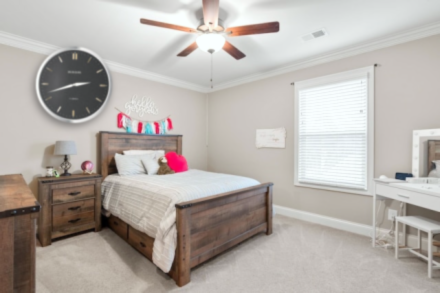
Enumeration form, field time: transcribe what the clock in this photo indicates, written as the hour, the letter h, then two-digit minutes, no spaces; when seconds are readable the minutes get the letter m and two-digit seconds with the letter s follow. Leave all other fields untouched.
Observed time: 2h42
